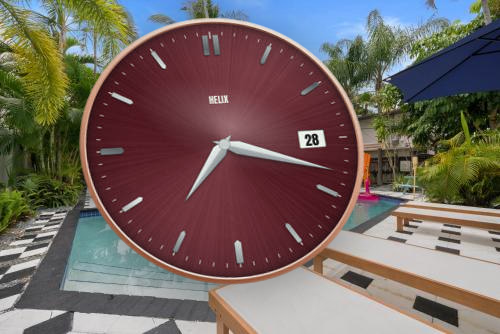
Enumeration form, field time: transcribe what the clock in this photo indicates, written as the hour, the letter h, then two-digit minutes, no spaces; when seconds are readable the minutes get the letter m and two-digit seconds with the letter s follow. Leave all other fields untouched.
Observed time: 7h18
